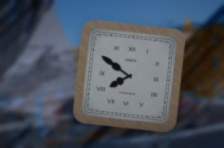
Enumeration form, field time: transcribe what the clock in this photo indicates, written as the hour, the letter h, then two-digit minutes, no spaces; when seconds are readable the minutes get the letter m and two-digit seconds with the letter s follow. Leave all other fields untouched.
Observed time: 7h50
